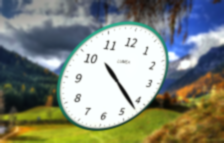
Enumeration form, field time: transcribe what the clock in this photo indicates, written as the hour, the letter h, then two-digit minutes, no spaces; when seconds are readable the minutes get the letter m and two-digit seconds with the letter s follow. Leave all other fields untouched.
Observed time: 10h22
